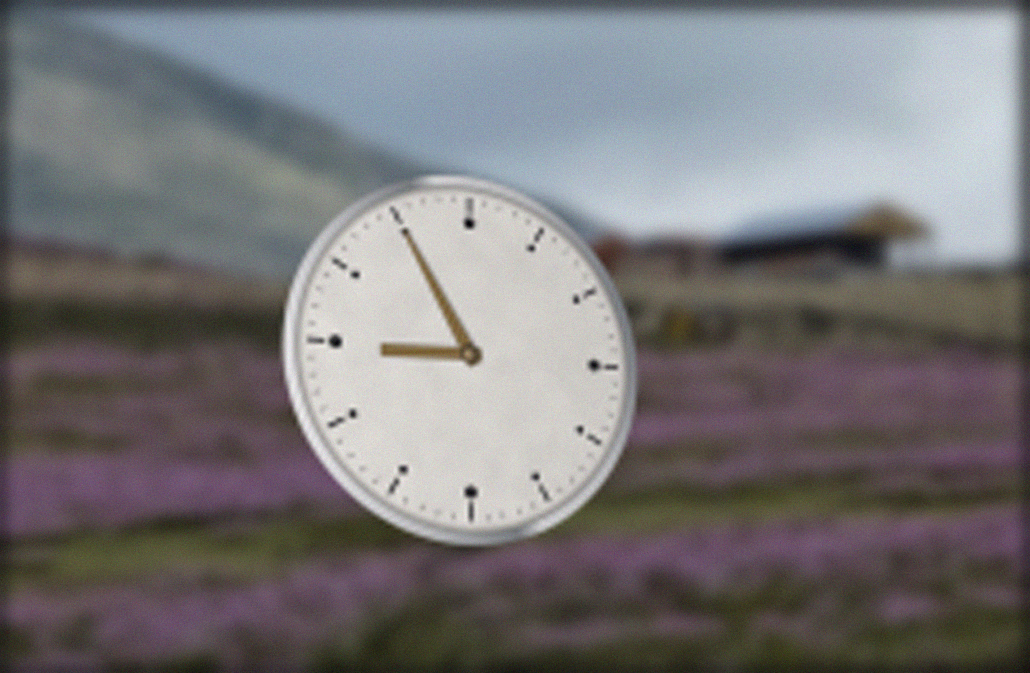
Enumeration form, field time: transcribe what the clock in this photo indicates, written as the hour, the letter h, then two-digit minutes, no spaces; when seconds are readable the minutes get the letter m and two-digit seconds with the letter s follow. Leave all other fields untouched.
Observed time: 8h55
